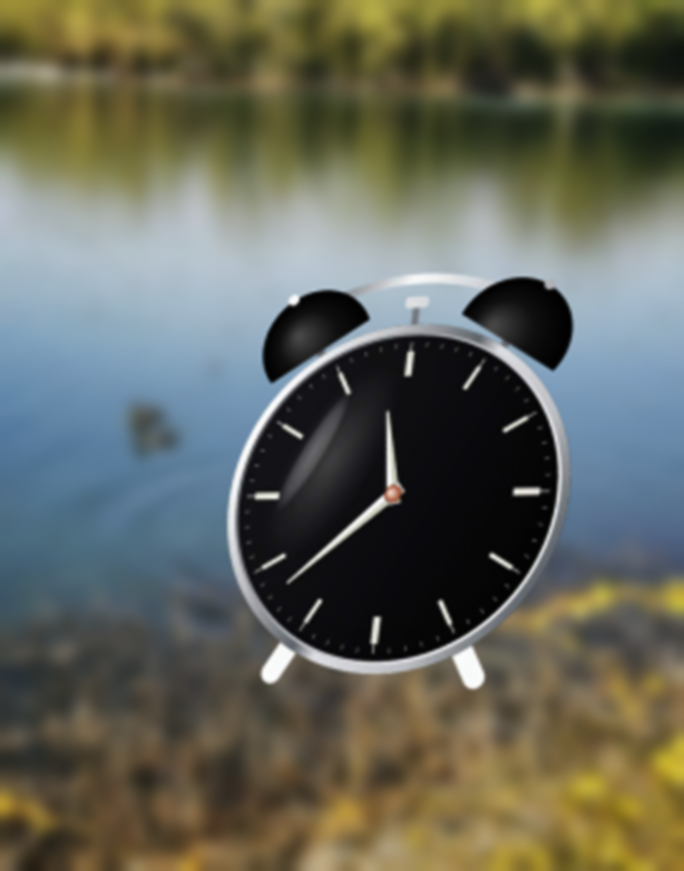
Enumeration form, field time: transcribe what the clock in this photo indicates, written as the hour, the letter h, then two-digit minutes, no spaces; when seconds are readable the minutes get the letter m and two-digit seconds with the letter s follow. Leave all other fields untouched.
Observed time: 11h38
